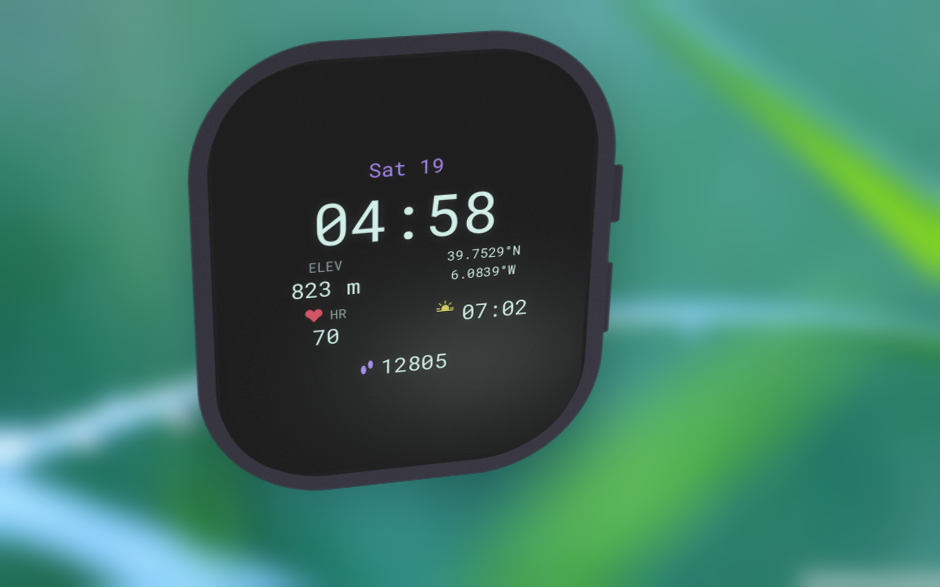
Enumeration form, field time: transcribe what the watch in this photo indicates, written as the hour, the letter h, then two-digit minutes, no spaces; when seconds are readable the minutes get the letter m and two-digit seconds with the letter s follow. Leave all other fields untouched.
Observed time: 4h58
